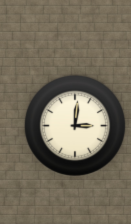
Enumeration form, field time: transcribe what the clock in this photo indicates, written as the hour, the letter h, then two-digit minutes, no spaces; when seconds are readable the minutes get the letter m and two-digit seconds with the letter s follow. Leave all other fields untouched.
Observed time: 3h01
